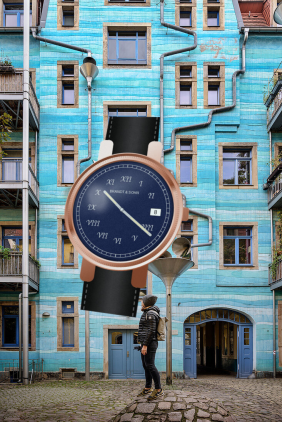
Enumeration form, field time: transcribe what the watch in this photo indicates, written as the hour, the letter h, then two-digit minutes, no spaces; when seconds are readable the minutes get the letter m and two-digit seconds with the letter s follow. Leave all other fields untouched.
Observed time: 10h21
